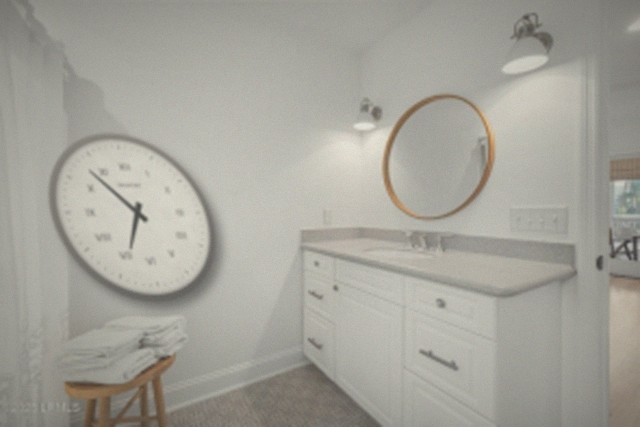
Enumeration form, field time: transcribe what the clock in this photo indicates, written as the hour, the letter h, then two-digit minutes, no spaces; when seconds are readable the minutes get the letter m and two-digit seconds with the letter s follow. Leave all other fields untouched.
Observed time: 6h53
